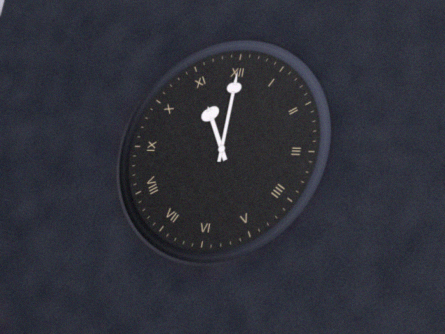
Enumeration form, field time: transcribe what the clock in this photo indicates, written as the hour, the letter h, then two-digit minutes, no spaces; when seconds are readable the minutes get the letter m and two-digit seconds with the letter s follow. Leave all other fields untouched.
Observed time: 11h00
